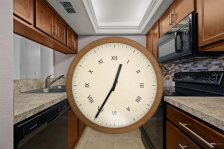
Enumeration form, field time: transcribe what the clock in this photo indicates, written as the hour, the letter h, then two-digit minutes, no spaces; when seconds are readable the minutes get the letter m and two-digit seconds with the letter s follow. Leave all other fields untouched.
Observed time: 12h35
